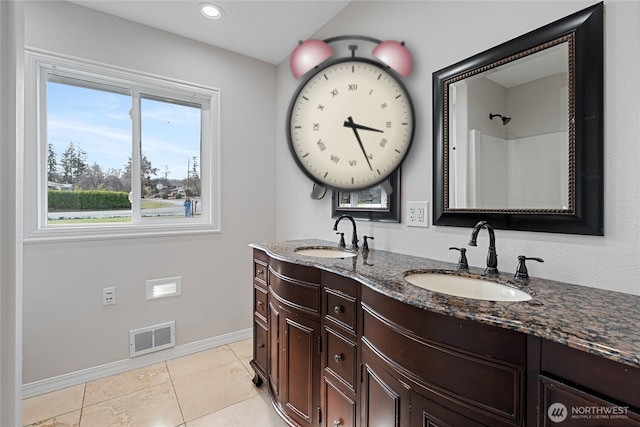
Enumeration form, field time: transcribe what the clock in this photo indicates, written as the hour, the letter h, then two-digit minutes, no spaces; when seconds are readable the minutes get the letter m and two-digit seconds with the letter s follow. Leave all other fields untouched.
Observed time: 3h26
